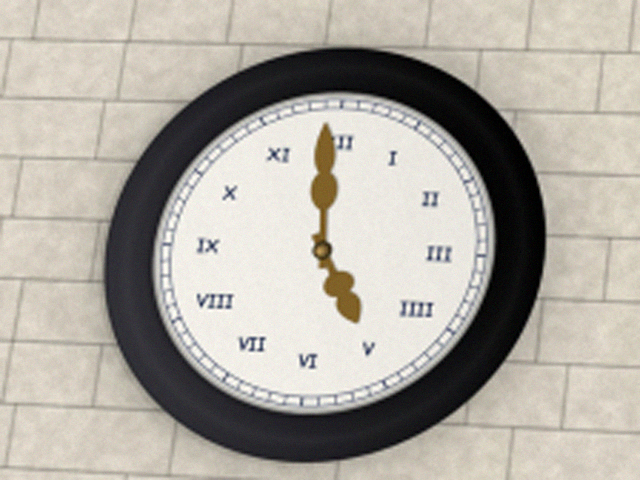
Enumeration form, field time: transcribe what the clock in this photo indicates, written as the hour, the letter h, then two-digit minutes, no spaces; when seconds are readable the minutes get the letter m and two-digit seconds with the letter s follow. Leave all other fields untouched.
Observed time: 4h59
